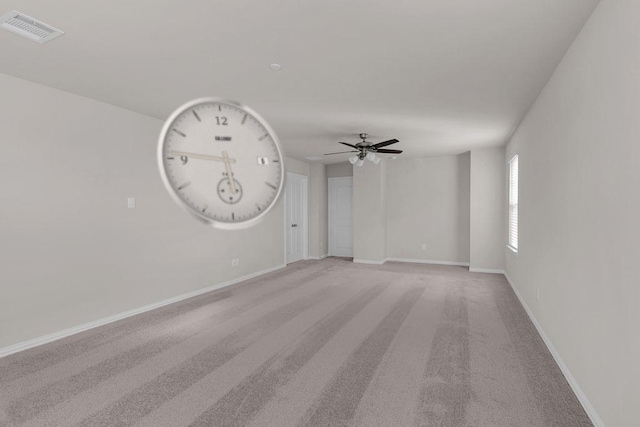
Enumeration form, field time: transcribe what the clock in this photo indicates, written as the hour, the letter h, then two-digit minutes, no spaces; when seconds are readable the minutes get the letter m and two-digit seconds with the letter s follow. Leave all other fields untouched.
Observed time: 5h46
